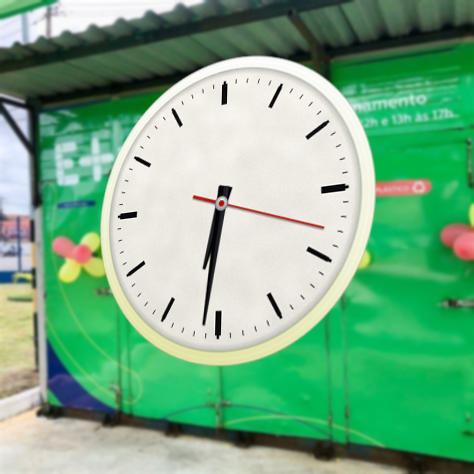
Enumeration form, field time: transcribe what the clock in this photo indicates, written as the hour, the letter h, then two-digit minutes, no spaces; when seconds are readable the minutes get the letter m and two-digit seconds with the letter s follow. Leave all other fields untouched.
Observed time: 6h31m18s
